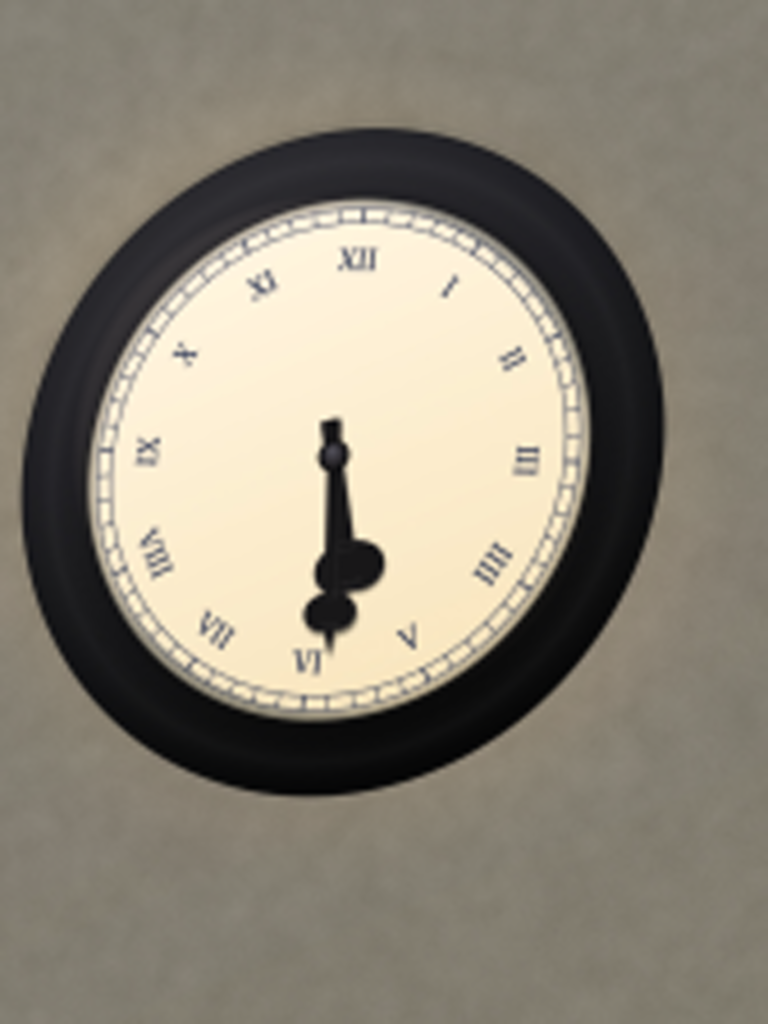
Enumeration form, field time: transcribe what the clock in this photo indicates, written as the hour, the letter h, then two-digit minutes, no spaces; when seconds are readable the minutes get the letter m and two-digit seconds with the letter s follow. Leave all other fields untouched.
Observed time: 5h29
